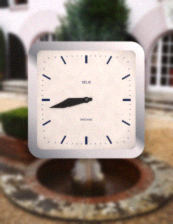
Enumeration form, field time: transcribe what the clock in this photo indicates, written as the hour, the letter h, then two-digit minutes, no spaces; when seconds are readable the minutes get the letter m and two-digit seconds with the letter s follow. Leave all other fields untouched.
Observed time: 8h43
